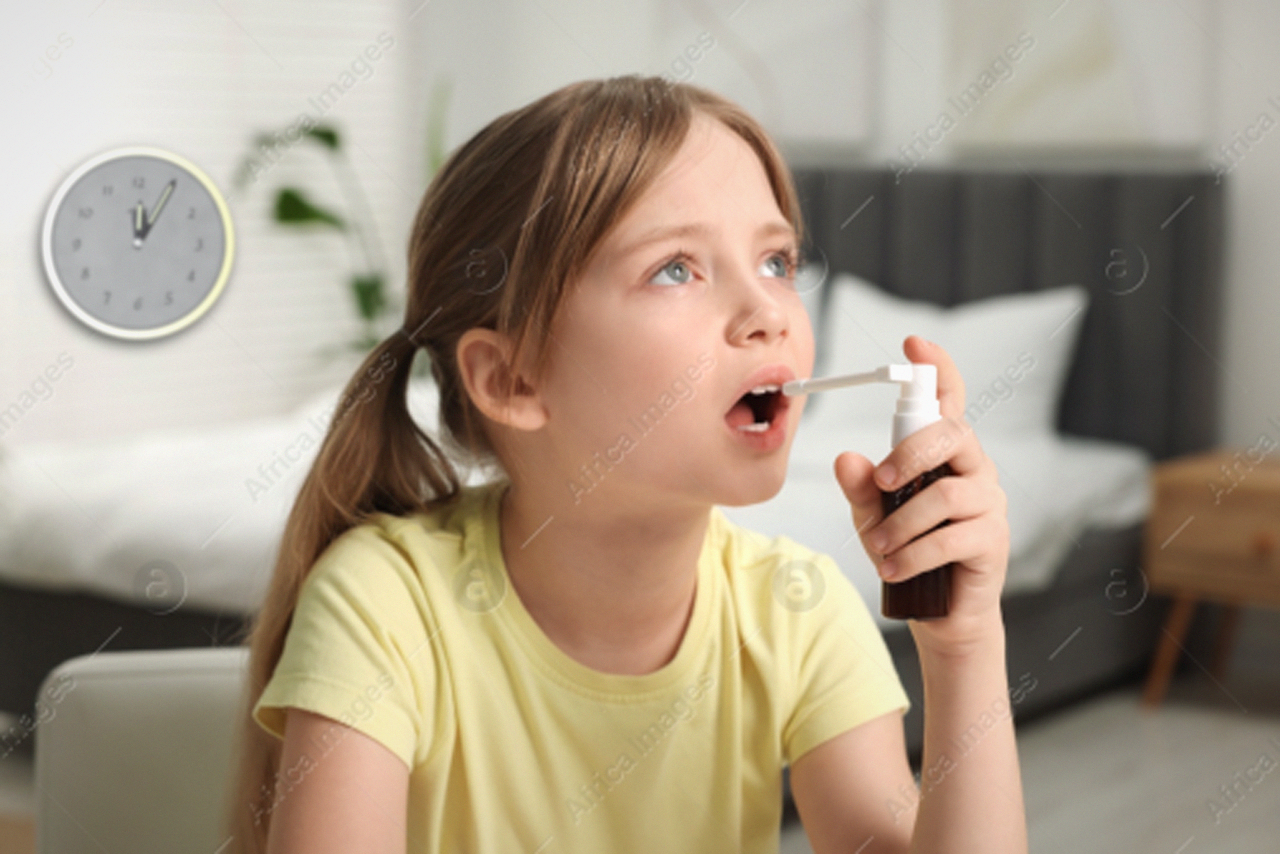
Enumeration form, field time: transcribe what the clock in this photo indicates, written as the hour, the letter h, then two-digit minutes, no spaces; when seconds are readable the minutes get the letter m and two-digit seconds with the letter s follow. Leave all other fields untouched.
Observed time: 12h05
